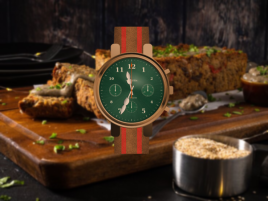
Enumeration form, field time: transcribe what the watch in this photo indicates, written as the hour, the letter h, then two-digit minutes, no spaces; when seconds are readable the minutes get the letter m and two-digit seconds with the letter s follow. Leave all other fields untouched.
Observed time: 11h34
